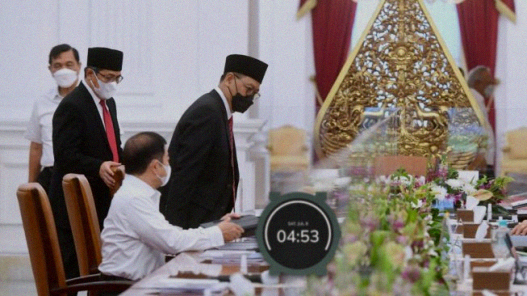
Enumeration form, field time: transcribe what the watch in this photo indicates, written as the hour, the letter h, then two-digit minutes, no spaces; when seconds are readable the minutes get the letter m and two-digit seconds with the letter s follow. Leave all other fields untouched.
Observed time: 4h53
